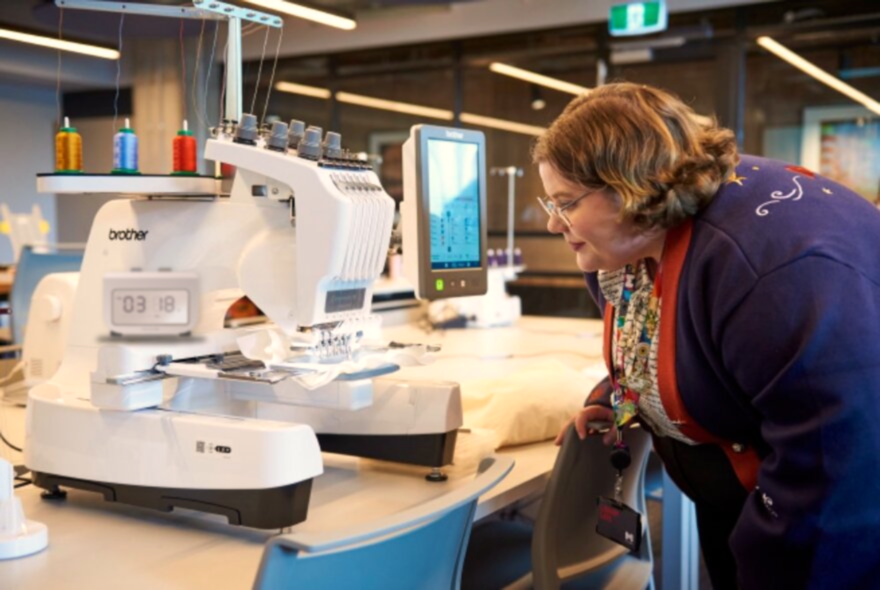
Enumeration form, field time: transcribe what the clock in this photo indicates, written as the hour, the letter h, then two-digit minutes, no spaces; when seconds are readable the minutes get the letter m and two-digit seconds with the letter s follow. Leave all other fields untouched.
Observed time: 3h18
